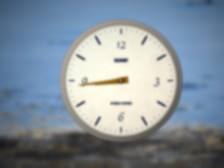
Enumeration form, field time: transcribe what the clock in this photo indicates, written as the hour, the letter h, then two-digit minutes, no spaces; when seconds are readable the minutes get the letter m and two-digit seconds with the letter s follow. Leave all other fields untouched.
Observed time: 8h44
